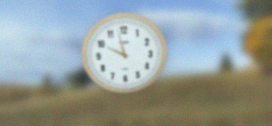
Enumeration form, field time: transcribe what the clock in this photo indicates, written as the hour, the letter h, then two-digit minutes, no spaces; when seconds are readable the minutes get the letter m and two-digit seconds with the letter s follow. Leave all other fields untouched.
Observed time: 9h58
